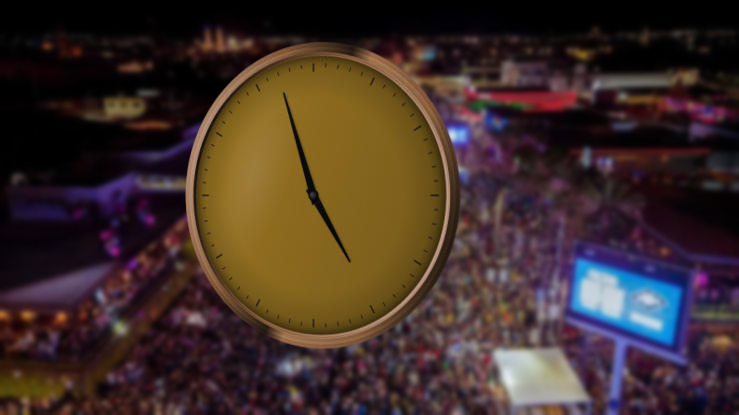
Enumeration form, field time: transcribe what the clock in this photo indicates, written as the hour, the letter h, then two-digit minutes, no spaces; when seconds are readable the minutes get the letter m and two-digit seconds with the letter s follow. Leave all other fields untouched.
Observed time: 4h57
